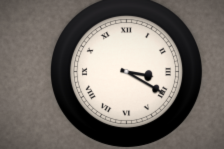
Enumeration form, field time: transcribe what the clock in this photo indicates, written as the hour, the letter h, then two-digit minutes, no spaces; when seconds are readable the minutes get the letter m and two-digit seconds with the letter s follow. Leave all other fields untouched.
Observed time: 3h20
